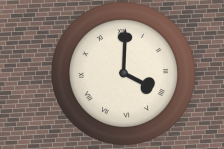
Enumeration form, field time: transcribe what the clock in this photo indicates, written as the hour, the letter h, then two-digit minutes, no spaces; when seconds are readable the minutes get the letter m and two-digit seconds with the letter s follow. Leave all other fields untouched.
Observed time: 4h01
